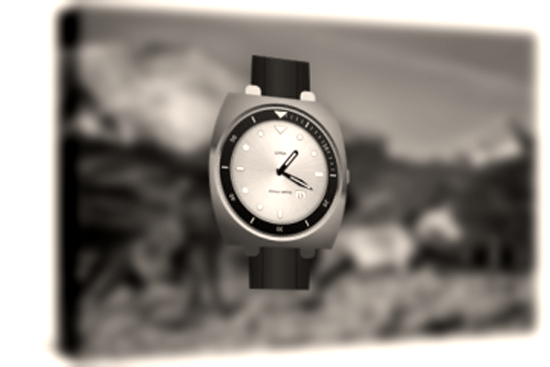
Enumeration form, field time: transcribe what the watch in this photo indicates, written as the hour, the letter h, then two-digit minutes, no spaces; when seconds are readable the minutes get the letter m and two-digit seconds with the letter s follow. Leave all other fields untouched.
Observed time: 1h19
